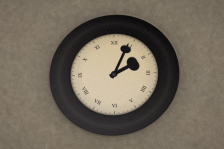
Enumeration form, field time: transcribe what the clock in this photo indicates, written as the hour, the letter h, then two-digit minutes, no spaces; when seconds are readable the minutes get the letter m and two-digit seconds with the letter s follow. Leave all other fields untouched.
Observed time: 2h04
